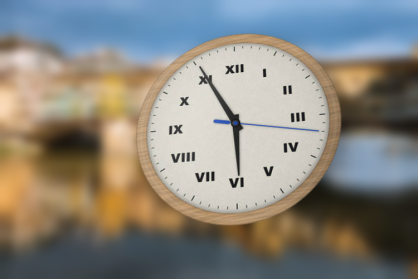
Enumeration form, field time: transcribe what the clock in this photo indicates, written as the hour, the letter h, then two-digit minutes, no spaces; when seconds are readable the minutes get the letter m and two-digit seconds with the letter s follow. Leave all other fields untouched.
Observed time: 5h55m17s
